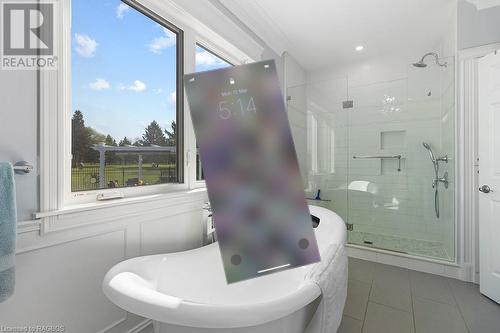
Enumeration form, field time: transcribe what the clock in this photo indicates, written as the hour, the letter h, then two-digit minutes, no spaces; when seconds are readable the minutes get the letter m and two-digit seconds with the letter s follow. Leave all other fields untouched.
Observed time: 5h14
